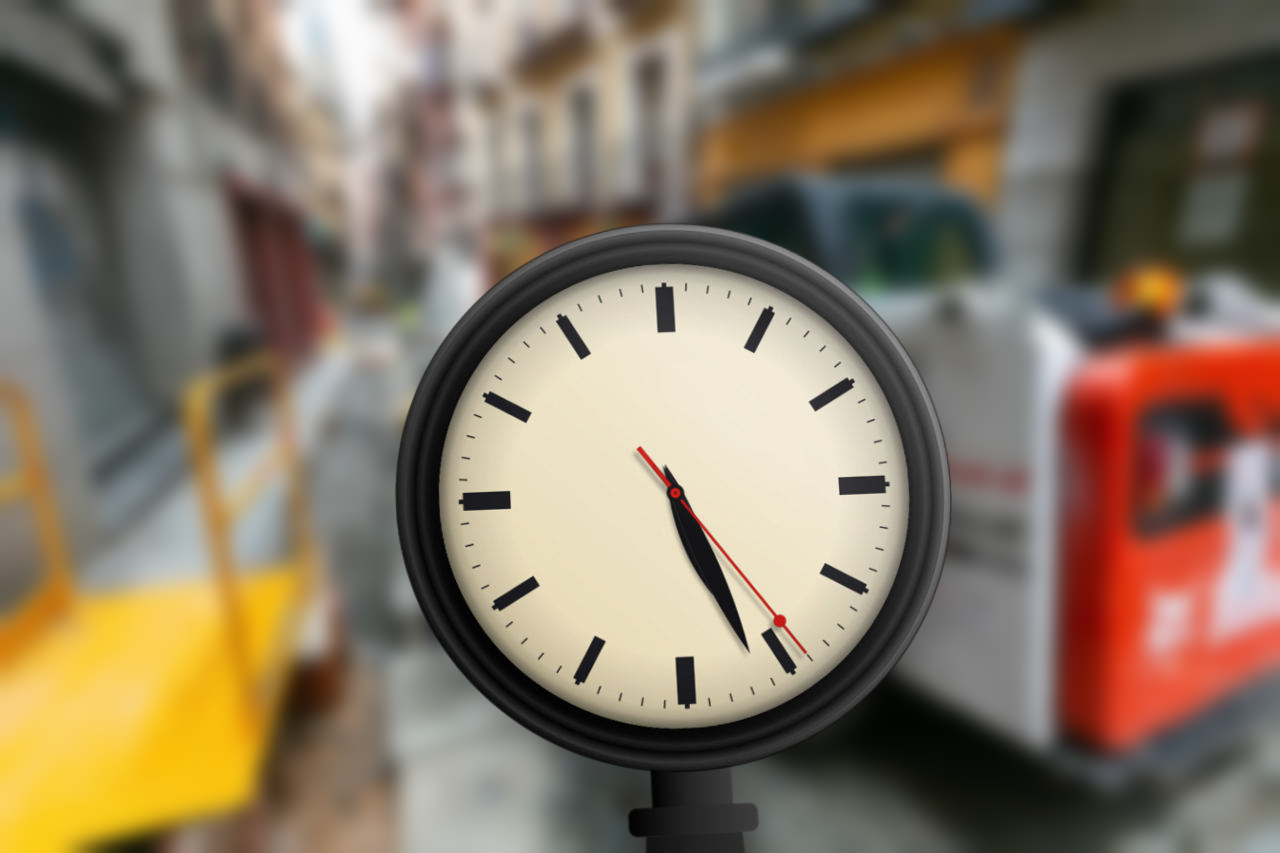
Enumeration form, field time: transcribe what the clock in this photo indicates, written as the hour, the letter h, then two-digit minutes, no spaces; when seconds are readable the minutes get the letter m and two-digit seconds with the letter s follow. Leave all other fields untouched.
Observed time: 5h26m24s
